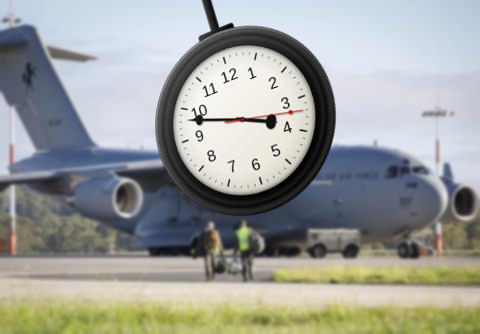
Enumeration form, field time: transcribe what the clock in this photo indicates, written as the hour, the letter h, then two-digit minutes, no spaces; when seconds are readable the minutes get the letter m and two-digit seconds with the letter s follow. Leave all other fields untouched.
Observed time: 3h48m17s
